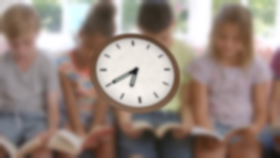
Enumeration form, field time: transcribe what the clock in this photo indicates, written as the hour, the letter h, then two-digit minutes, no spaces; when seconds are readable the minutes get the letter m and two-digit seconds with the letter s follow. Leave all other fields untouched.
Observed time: 6h40
